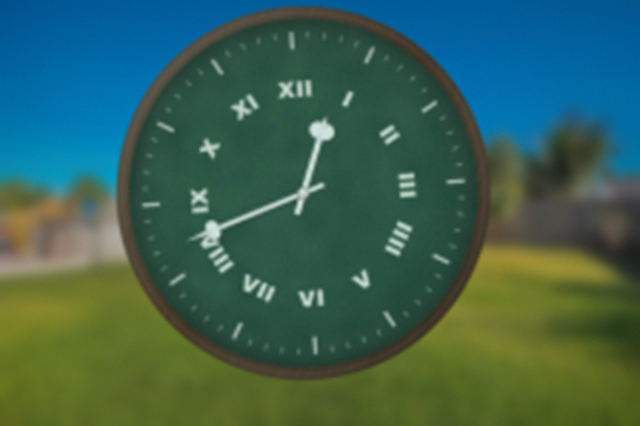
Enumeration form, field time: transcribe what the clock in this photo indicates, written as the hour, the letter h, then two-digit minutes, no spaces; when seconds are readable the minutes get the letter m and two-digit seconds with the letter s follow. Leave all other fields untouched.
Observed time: 12h42
